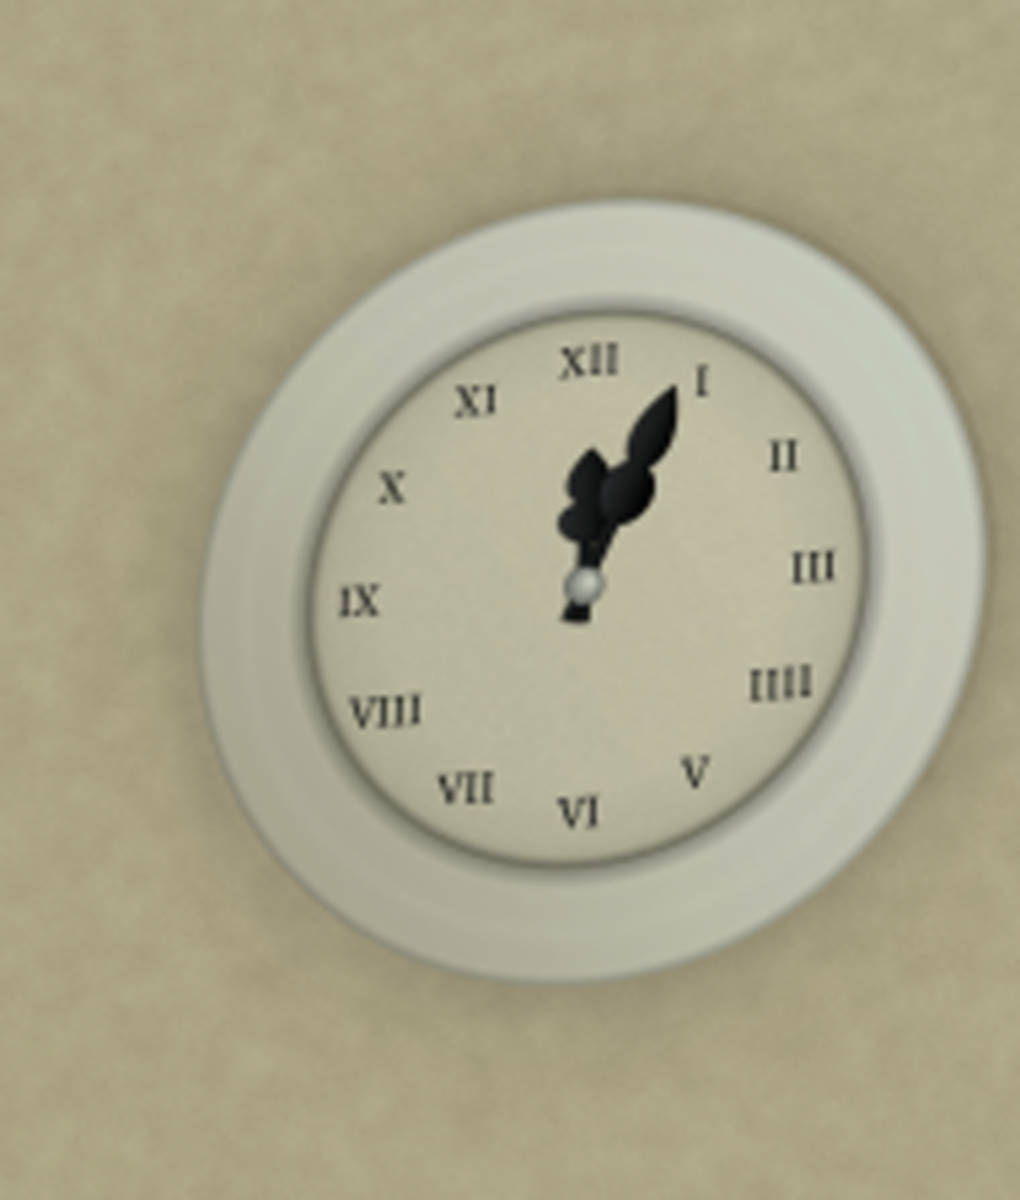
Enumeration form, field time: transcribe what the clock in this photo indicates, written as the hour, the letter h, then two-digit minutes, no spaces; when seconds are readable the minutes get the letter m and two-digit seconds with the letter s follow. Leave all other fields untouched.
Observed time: 12h04
